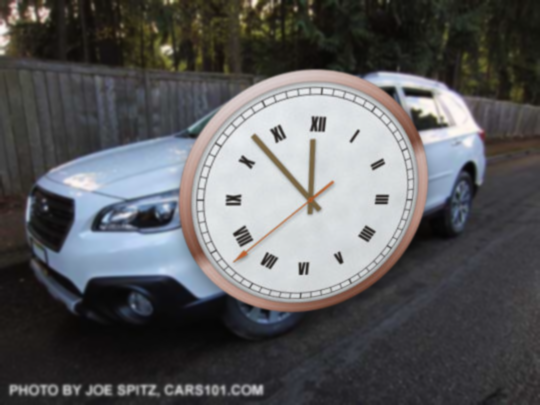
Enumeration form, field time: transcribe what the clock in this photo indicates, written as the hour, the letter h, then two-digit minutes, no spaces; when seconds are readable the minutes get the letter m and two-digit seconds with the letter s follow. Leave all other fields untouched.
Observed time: 11h52m38s
